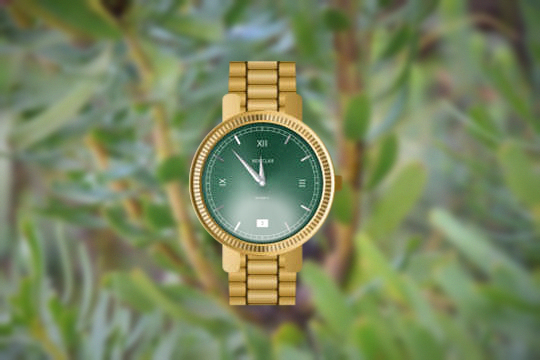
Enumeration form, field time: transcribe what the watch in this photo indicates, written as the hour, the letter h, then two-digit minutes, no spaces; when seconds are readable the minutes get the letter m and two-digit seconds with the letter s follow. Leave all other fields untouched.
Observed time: 11h53
